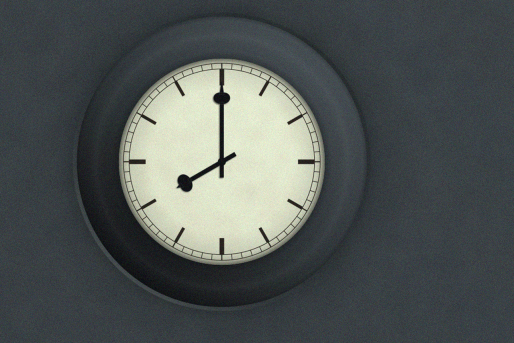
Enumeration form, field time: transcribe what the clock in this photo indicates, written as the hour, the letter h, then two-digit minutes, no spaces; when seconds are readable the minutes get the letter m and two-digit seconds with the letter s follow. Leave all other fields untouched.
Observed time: 8h00
